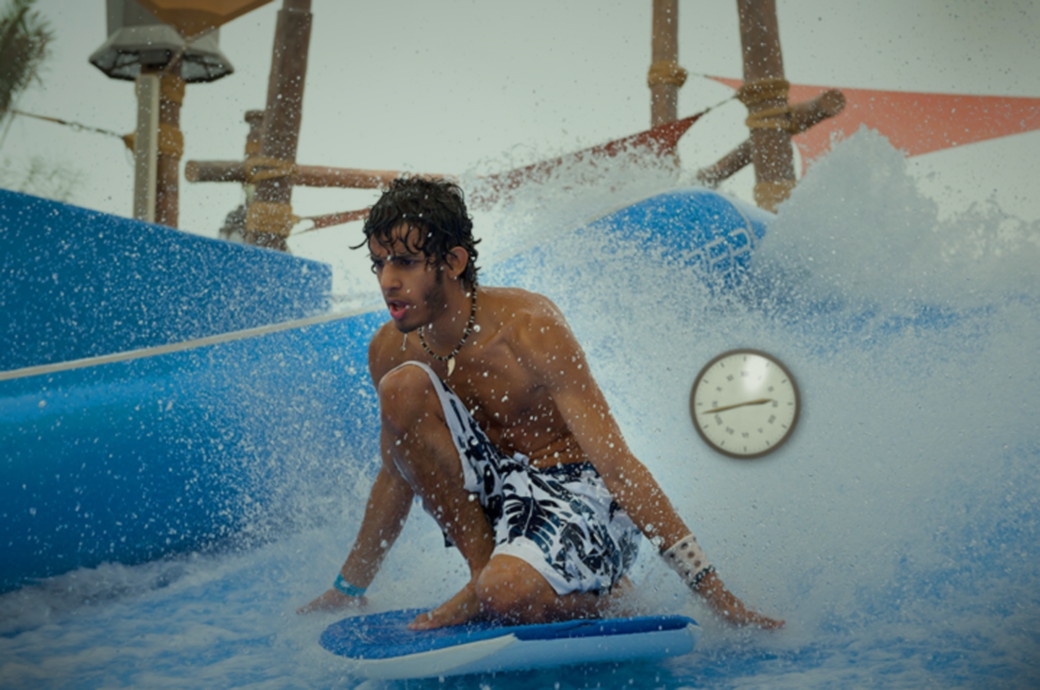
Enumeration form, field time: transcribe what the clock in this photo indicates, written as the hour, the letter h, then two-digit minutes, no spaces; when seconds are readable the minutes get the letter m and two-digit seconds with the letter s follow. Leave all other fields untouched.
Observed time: 2h43
